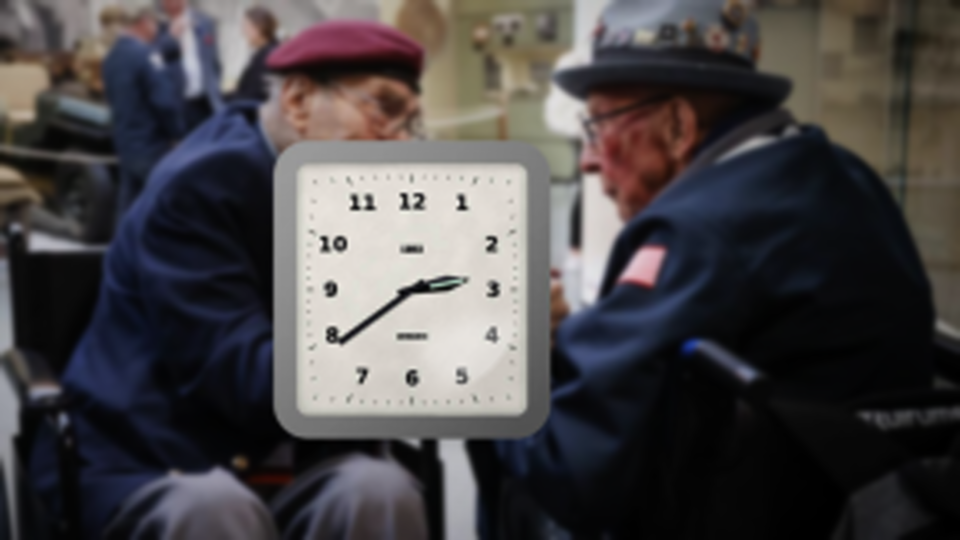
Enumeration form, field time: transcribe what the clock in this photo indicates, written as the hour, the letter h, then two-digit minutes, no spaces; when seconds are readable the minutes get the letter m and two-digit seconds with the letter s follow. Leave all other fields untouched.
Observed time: 2h39
